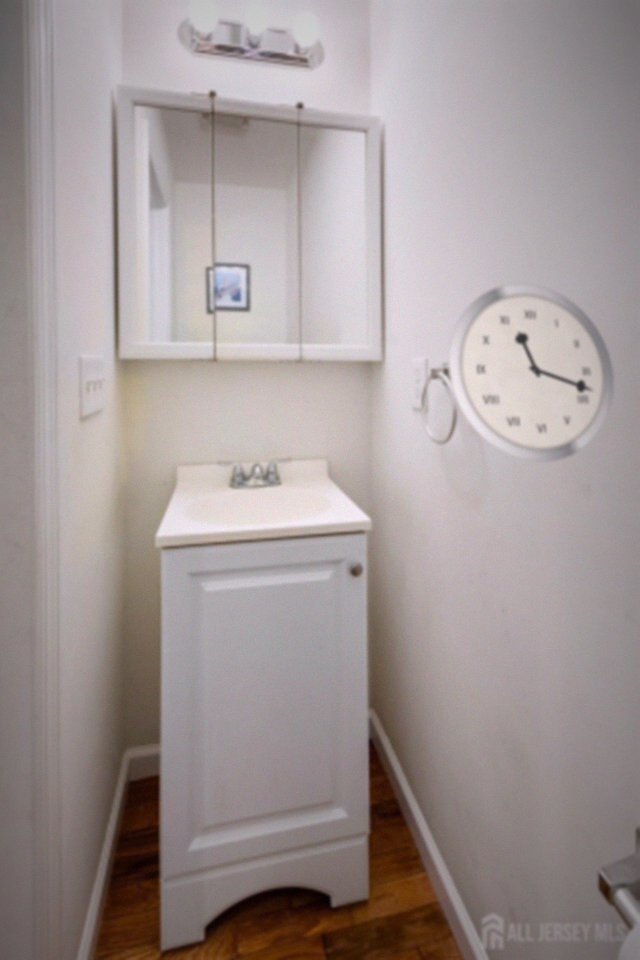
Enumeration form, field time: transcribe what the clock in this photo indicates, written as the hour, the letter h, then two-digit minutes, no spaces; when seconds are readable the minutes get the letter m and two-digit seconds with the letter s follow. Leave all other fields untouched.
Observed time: 11h18
